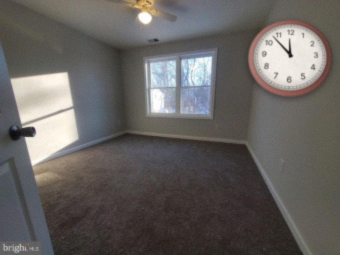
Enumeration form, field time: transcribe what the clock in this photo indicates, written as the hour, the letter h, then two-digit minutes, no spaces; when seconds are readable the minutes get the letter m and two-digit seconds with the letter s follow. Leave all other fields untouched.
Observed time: 11h53
